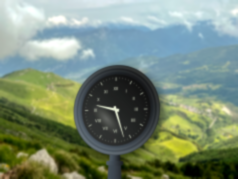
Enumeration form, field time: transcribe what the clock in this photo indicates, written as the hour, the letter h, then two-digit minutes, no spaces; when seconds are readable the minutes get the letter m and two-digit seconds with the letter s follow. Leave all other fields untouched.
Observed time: 9h27
